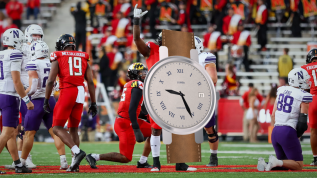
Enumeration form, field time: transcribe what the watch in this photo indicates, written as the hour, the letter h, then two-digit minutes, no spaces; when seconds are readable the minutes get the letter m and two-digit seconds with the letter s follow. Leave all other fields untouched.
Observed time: 9h26
